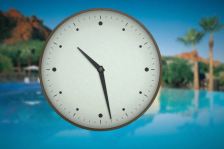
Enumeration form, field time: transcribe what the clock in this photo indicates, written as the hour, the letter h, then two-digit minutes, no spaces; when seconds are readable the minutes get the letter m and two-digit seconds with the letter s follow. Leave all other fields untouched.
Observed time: 10h28
